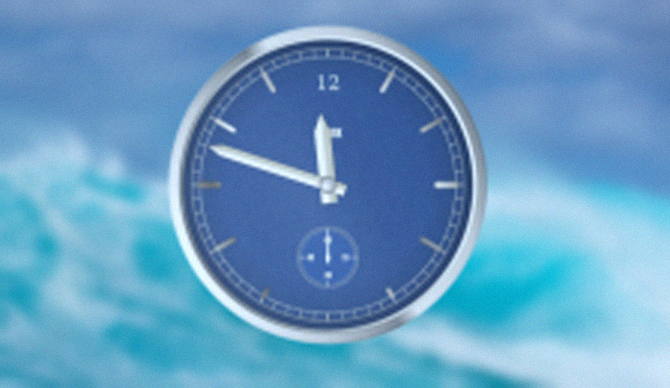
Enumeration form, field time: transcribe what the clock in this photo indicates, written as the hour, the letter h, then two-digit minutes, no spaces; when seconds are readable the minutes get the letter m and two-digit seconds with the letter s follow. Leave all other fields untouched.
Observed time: 11h48
